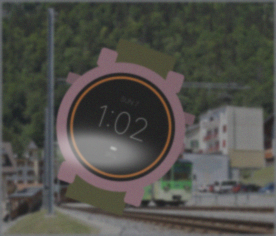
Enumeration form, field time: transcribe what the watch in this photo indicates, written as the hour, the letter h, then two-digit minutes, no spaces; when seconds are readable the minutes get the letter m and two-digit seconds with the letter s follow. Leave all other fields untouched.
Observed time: 1h02
